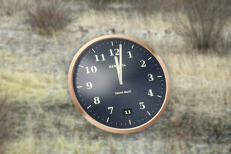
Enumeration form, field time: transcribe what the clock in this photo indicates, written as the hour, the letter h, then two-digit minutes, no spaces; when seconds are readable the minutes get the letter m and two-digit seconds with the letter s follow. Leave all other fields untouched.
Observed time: 12h02
